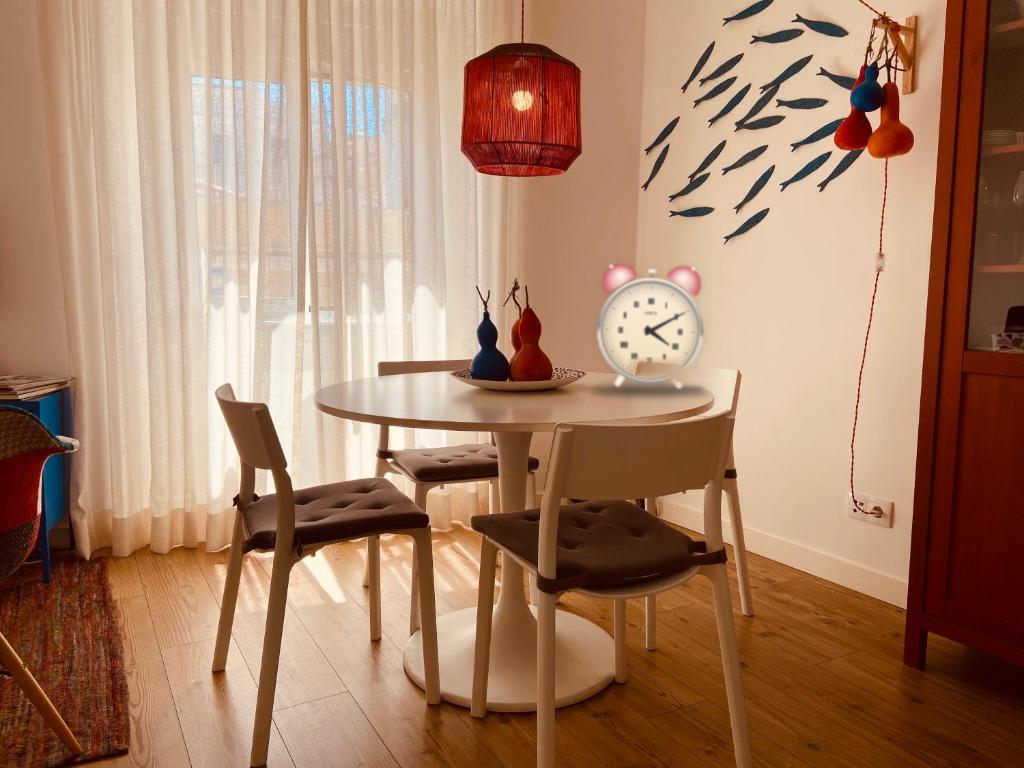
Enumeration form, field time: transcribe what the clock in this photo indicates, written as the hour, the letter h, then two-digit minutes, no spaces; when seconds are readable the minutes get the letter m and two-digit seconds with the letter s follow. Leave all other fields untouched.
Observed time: 4h10
